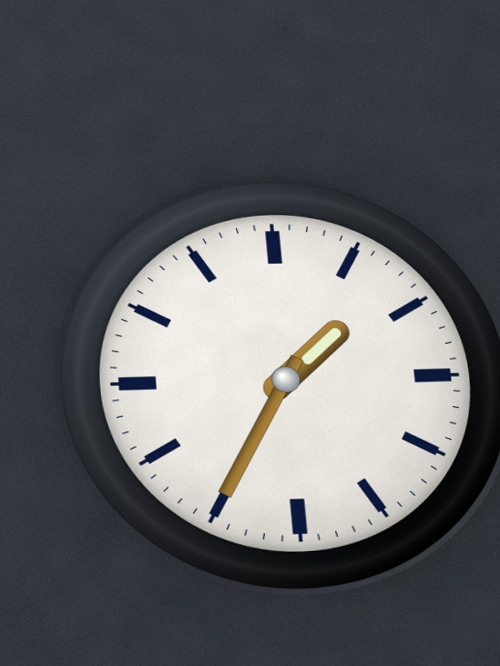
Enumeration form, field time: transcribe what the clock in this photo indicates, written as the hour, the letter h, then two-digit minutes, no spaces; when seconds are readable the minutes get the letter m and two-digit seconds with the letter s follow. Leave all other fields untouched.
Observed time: 1h35
